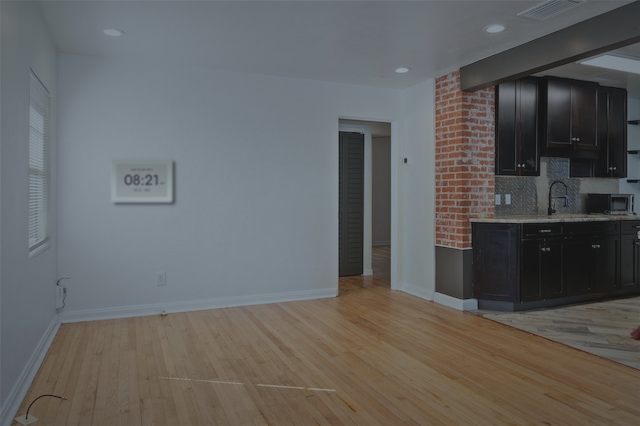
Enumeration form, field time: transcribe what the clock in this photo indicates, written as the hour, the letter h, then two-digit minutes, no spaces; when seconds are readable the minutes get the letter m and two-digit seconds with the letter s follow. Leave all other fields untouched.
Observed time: 8h21
